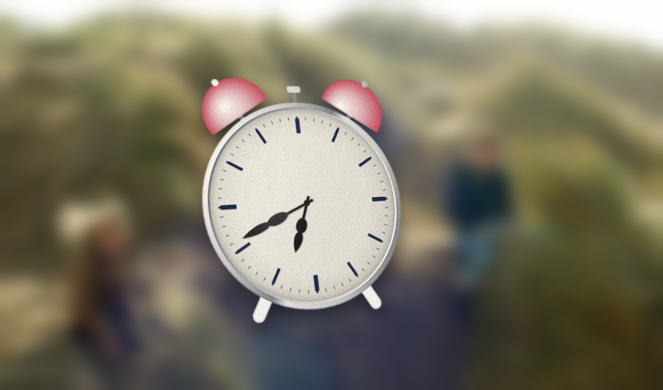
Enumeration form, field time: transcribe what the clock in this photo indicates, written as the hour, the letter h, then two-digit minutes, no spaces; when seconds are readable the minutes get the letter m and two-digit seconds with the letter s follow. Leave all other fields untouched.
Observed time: 6h41
